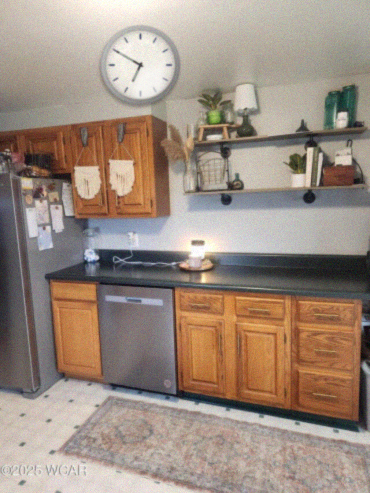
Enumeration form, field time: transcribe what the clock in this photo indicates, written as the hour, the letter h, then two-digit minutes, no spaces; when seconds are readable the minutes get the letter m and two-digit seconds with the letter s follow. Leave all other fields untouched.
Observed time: 6h50
